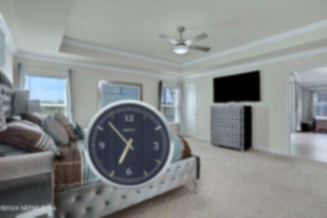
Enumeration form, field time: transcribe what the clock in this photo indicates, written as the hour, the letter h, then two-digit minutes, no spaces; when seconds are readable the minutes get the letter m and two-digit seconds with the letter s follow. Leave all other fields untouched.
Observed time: 6h53
